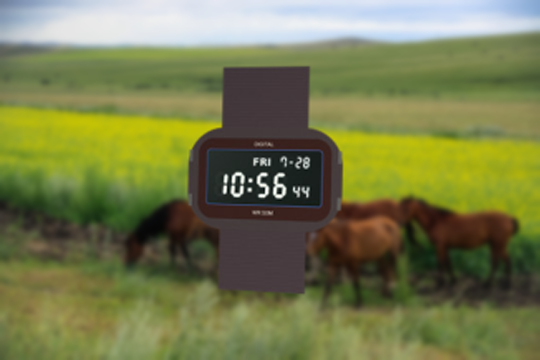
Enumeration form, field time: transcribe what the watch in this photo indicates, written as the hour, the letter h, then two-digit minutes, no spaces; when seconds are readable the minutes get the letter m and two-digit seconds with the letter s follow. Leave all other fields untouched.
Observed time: 10h56m44s
